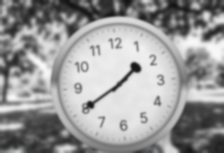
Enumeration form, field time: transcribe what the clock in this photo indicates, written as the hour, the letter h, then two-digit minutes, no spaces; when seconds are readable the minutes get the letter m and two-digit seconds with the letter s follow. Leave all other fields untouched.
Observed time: 1h40
